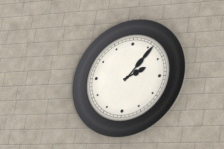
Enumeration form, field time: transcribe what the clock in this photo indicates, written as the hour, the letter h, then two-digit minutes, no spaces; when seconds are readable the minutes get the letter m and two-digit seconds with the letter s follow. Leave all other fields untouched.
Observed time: 2h06
